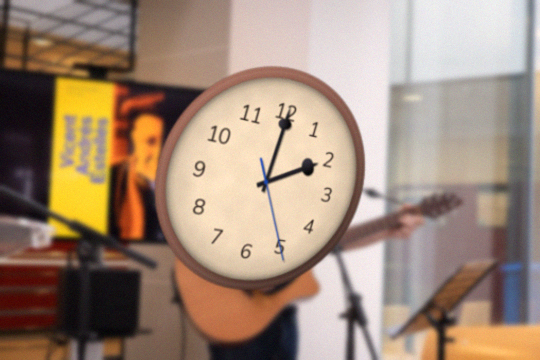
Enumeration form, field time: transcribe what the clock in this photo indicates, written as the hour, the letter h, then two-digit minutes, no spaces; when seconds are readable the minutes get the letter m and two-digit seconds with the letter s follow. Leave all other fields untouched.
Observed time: 2h00m25s
